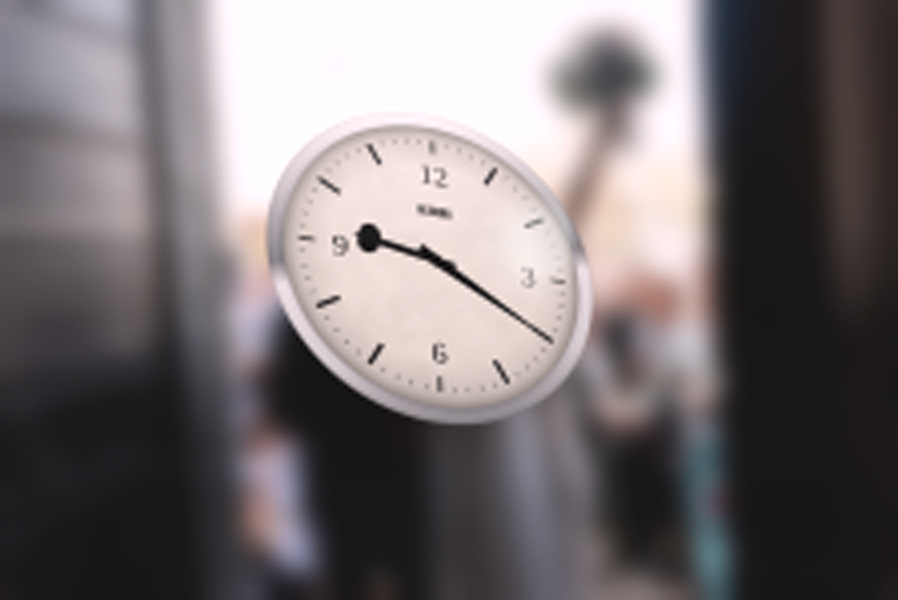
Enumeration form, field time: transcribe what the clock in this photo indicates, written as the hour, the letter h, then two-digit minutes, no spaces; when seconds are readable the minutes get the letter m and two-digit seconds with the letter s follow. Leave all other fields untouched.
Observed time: 9h20
